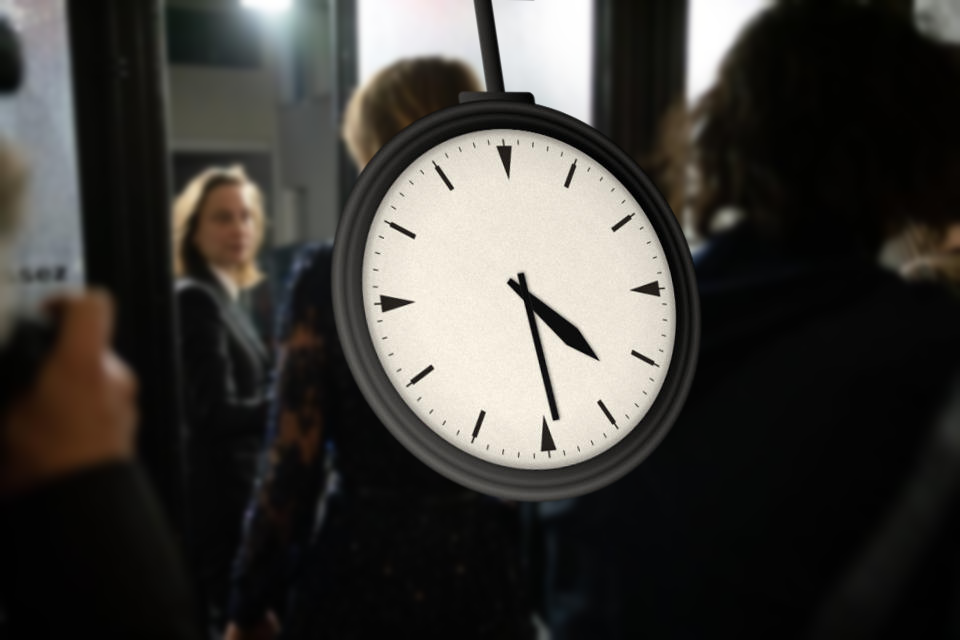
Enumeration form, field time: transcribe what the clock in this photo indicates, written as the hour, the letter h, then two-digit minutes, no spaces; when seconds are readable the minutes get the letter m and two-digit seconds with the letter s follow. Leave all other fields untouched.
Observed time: 4h29
